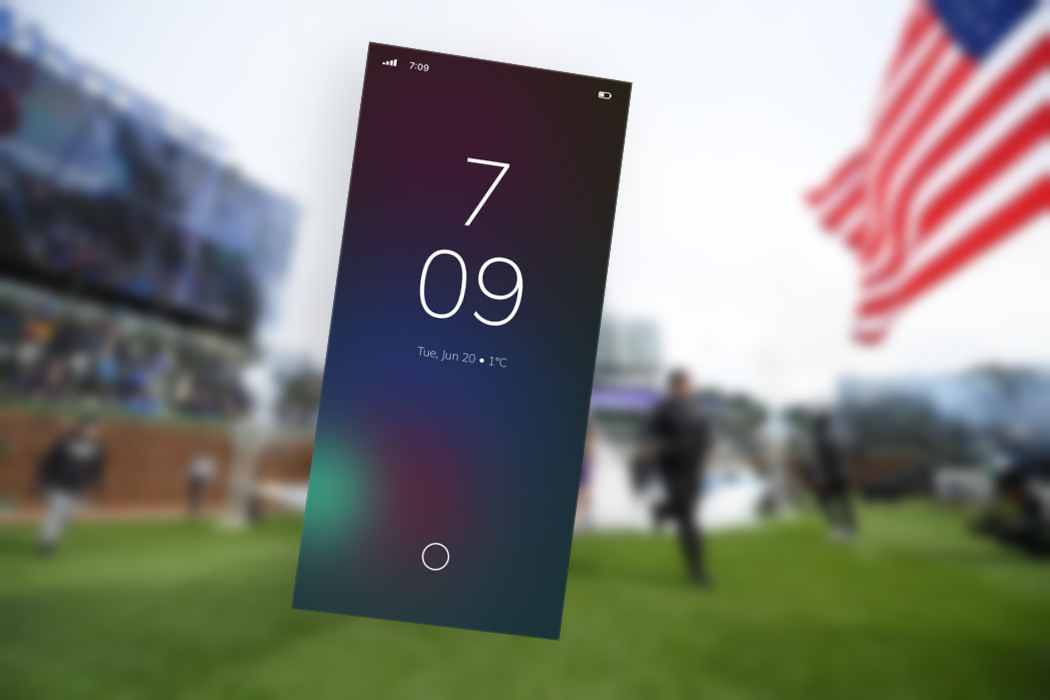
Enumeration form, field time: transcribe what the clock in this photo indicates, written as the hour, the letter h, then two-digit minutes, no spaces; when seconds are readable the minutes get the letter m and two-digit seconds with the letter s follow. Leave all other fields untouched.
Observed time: 7h09
